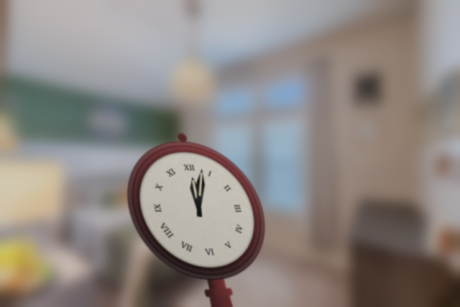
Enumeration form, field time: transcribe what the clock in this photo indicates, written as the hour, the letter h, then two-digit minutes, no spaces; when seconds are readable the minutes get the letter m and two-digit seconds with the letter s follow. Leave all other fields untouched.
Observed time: 12h03
